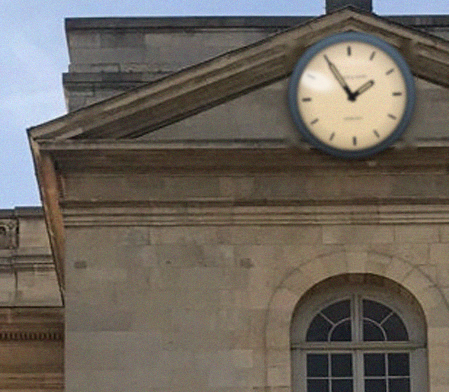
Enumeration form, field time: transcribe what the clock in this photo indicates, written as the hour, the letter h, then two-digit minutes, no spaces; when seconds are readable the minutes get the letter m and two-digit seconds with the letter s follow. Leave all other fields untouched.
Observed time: 1h55
